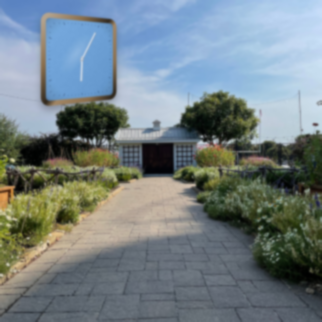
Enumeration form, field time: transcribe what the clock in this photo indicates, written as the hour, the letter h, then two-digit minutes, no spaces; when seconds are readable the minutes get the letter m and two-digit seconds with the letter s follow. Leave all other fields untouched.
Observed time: 6h05
